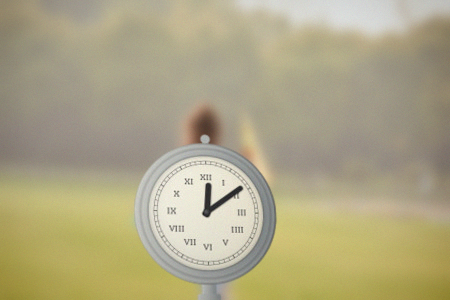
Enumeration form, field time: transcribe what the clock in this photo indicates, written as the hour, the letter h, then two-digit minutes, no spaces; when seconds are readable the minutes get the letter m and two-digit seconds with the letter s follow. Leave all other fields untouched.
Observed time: 12h09
